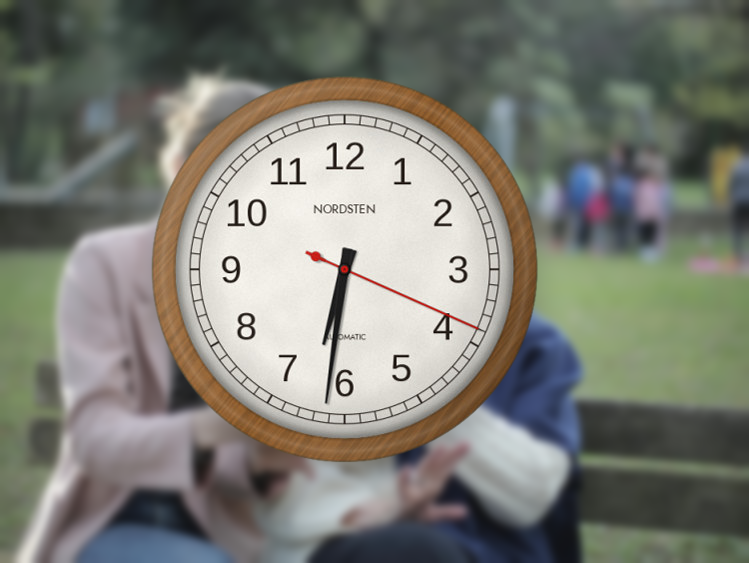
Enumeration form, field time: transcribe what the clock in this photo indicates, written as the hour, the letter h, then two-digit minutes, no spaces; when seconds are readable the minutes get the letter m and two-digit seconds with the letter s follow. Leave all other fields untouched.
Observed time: 6h31m19s
